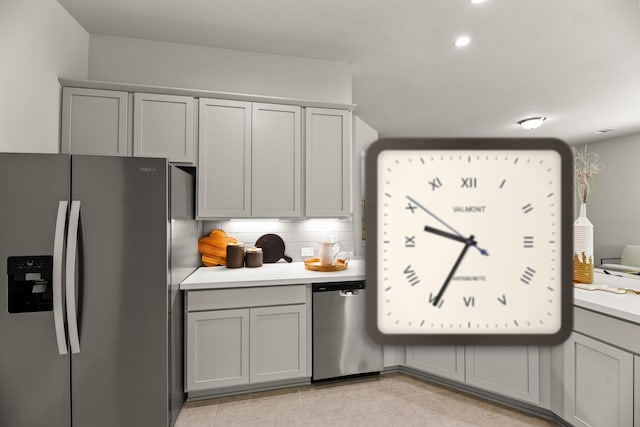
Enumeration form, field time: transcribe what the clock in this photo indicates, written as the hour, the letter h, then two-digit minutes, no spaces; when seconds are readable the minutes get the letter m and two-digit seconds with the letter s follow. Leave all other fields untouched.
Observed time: 9h34m51s
